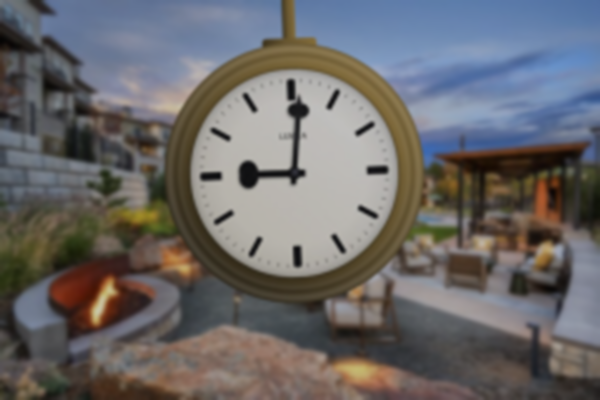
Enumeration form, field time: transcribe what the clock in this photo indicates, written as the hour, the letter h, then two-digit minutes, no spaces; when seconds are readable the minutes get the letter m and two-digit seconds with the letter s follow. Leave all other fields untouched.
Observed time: 9h01
